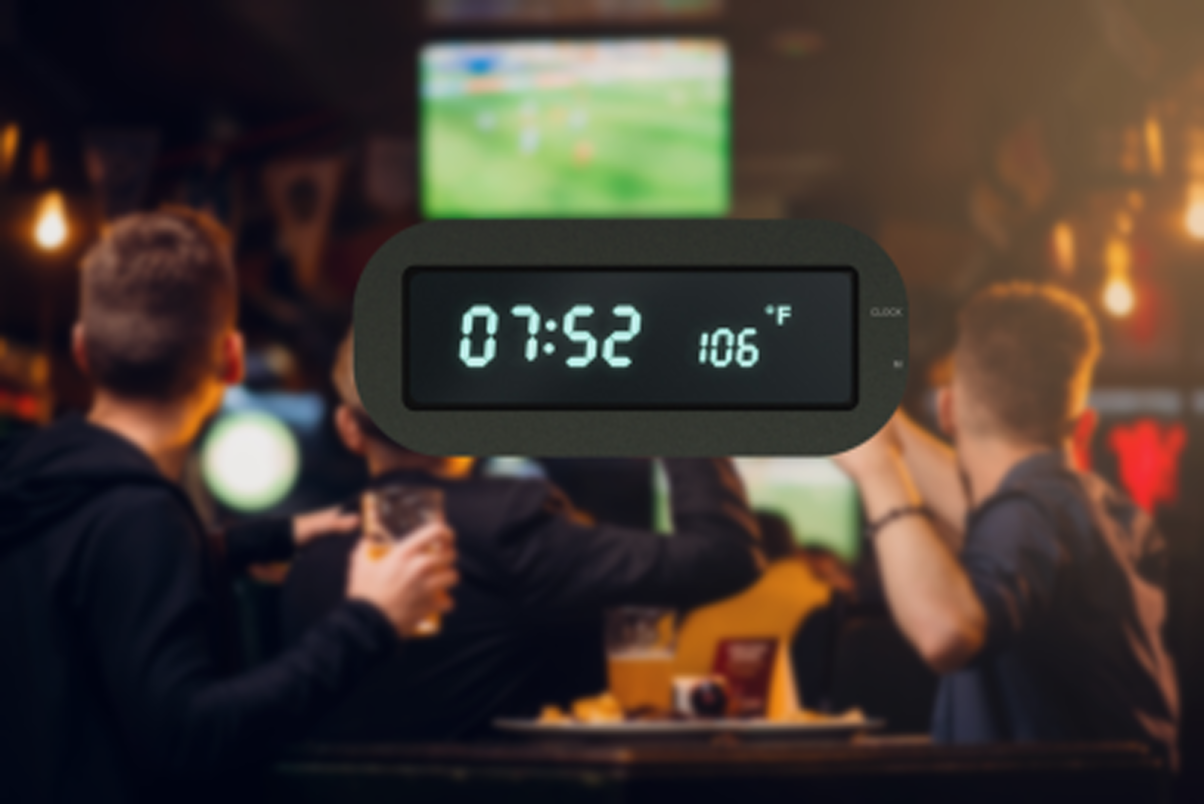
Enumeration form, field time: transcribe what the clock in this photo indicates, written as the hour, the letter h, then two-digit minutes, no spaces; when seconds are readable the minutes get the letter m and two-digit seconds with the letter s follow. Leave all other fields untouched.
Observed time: 7h52
